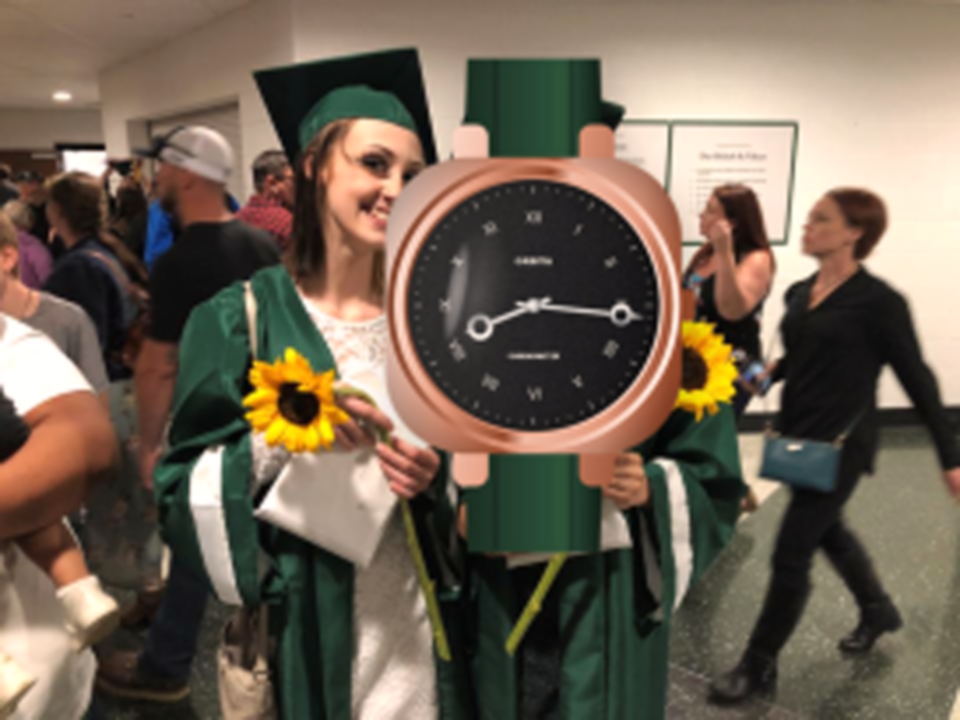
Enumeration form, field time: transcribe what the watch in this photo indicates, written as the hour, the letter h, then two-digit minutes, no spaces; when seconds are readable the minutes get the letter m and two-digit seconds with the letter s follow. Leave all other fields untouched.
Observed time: 8h16
